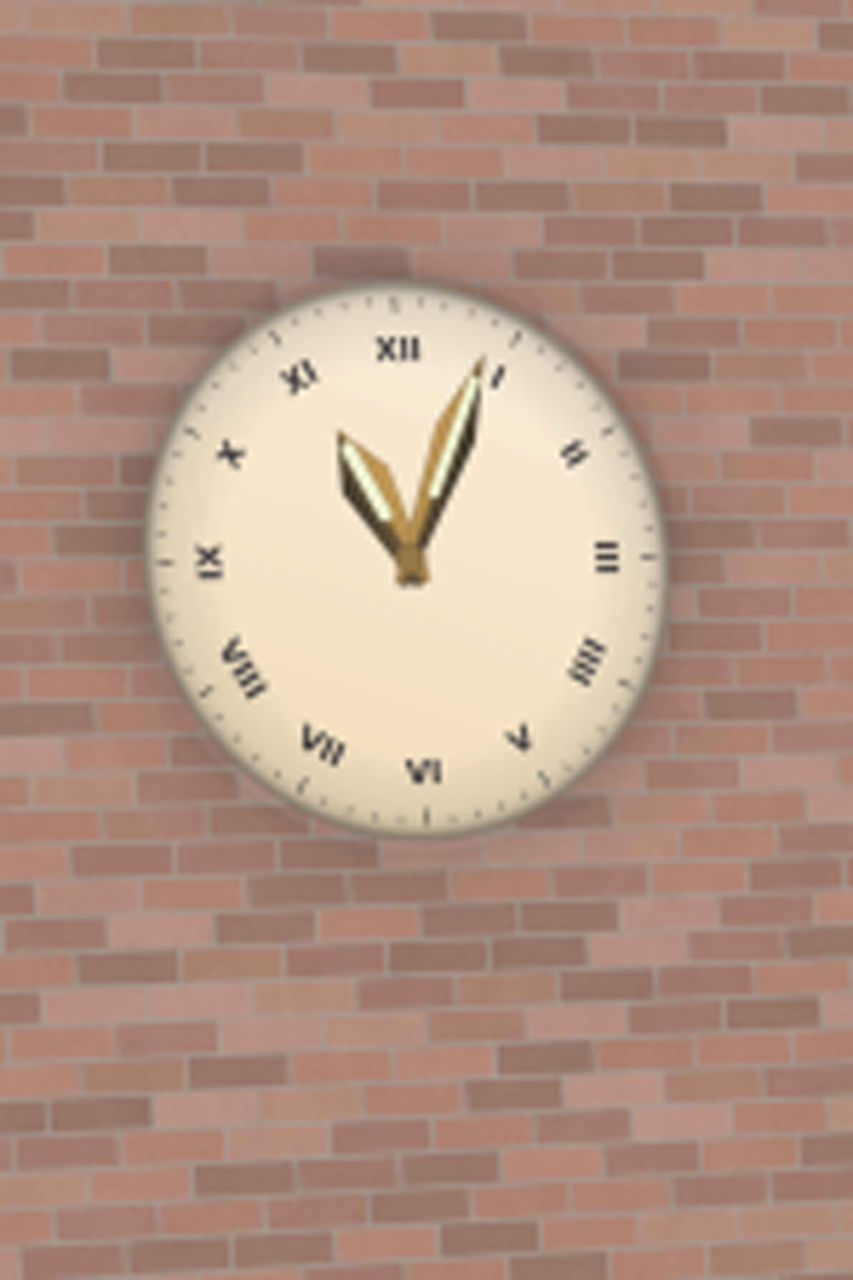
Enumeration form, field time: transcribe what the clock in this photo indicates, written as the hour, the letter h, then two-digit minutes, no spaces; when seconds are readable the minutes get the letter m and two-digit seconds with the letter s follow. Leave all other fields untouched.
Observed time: 11h04
